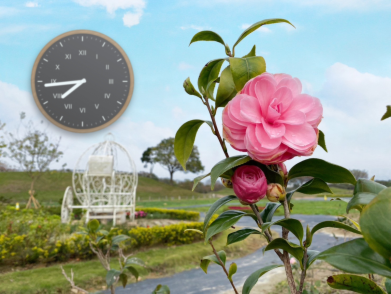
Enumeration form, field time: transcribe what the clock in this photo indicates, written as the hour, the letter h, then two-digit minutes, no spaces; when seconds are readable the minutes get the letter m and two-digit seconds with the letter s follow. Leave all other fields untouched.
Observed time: 7h44
